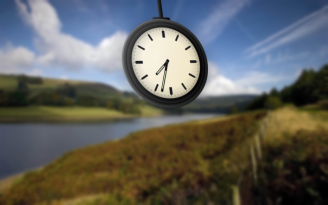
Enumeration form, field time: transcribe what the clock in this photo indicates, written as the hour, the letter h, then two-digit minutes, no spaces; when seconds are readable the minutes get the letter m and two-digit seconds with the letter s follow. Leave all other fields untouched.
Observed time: 7h33
